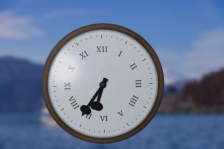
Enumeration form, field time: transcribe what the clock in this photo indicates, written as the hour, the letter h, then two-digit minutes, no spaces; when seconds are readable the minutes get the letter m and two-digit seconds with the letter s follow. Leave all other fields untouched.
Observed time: 6h36
